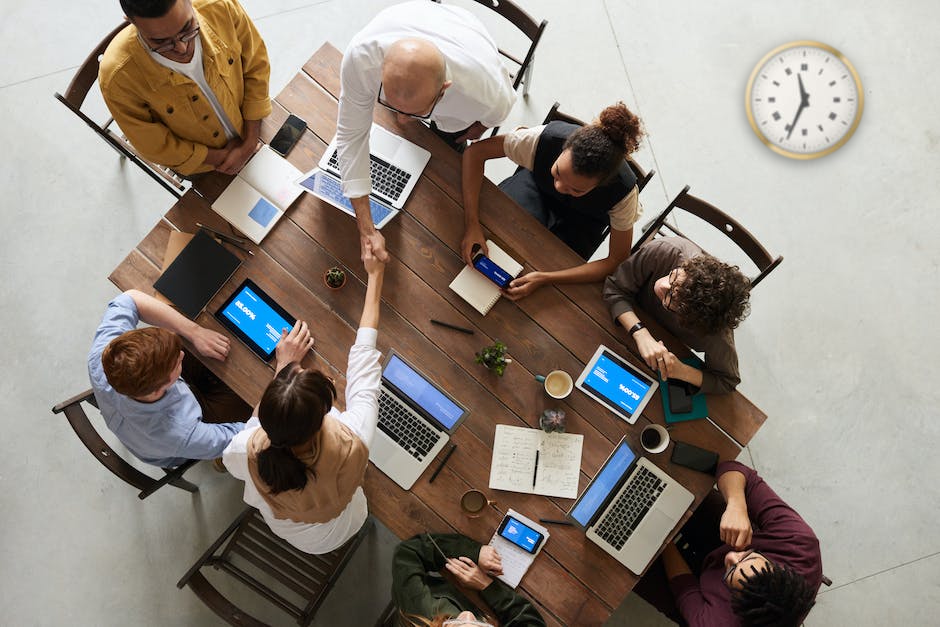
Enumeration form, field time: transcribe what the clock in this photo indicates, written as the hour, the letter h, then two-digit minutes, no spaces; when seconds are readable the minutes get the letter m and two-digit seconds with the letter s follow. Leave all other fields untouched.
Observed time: 11h34
